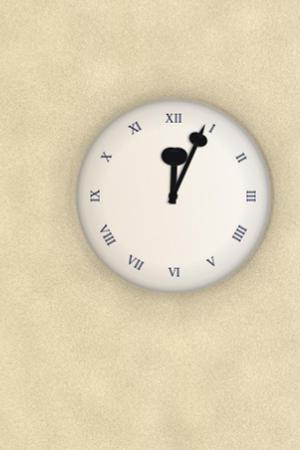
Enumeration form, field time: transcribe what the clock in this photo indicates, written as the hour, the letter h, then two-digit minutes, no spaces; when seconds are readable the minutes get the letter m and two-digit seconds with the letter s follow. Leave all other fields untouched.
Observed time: 12h04
